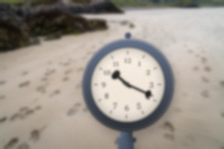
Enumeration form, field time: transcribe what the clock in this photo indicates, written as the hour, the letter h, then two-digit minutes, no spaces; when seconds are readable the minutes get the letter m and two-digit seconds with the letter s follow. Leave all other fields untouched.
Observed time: 10h19
